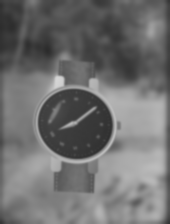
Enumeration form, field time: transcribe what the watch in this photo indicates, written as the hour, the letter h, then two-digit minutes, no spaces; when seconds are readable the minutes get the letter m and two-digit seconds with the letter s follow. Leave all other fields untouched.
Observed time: 8h08
